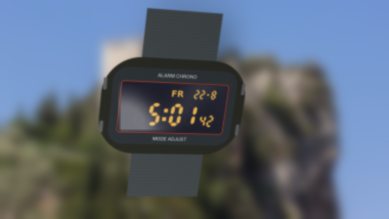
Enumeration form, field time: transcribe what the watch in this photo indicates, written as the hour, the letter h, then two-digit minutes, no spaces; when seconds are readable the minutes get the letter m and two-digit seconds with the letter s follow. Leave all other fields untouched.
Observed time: 5h01m42s
